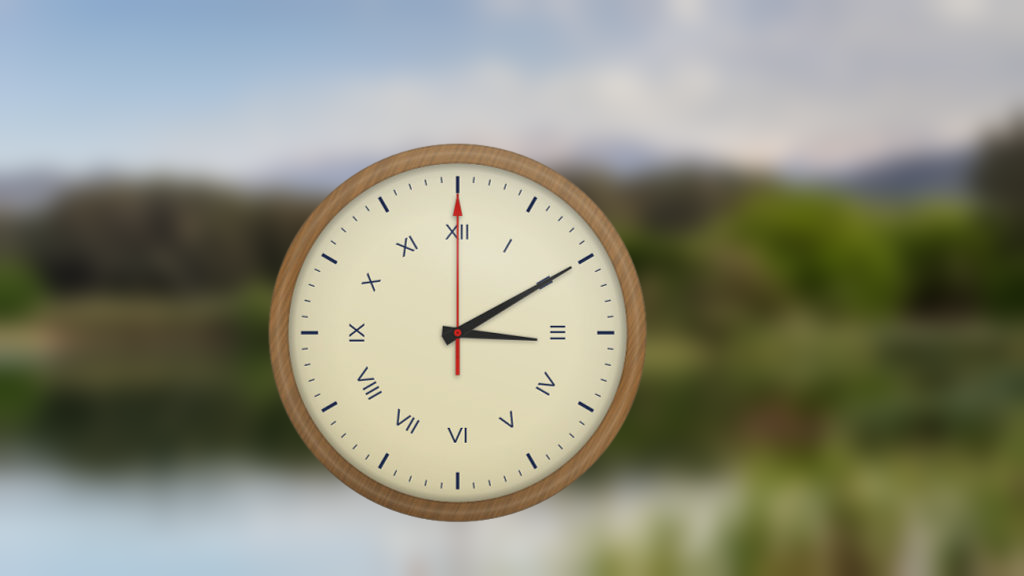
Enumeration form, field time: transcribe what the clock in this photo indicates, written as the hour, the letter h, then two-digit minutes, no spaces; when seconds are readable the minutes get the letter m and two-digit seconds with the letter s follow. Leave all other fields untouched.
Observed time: 3h10m00s
